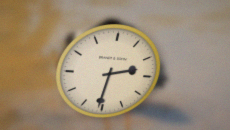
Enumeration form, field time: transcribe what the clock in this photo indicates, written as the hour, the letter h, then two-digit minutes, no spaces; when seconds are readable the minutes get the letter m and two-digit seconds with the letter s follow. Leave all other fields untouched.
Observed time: 2h31
